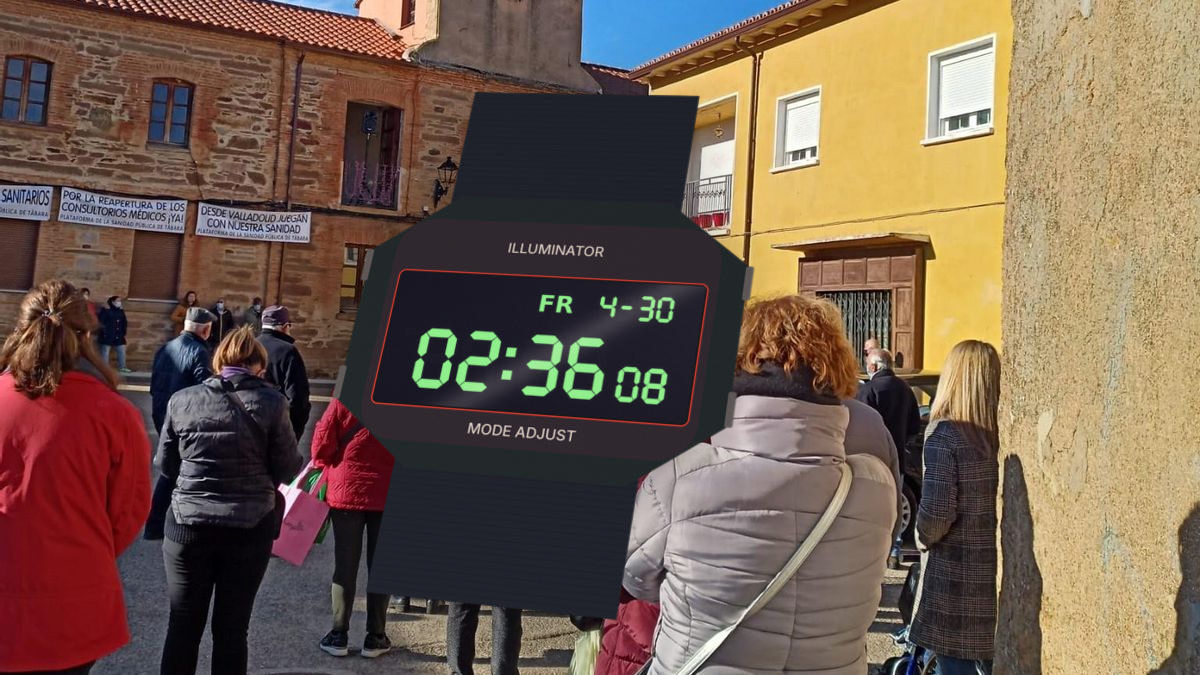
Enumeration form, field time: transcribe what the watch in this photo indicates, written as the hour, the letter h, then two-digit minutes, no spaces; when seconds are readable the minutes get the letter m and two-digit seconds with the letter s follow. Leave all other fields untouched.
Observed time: 2h36m08s
